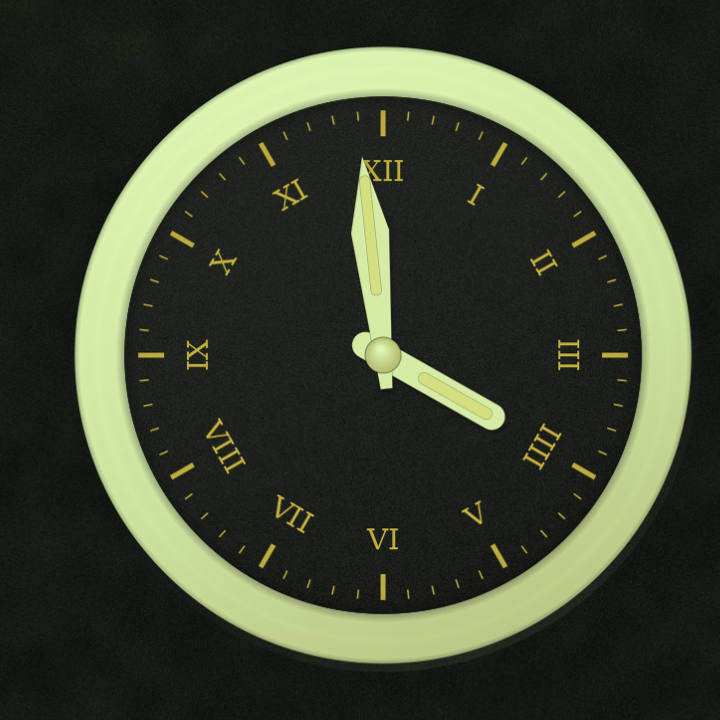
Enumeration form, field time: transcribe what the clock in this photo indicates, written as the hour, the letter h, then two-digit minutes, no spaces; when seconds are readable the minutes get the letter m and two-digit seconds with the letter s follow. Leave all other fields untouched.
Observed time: 3h59
